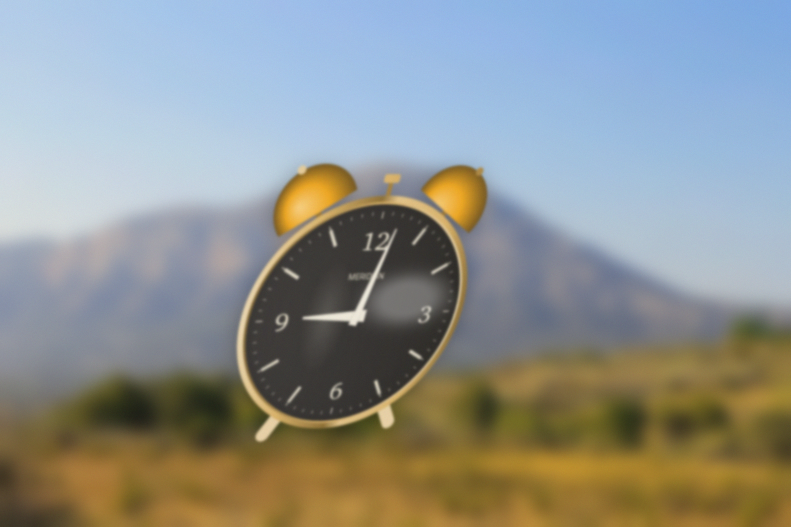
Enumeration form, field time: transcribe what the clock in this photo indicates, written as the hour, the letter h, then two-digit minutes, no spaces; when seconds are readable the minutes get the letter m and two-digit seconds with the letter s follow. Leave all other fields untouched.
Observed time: 9h02
